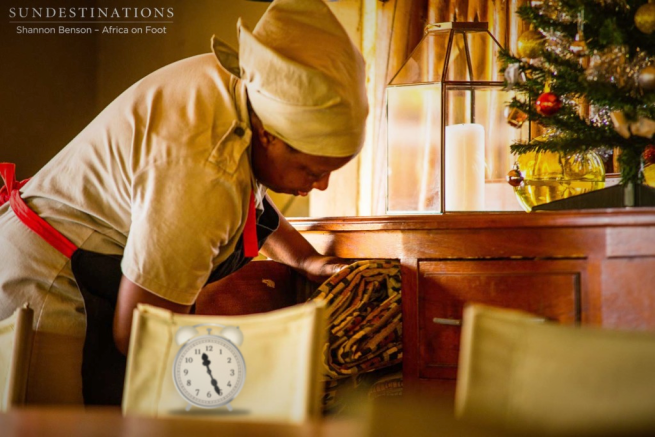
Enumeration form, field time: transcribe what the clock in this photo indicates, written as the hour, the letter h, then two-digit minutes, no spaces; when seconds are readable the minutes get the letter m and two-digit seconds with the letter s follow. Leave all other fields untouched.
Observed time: 11h26
